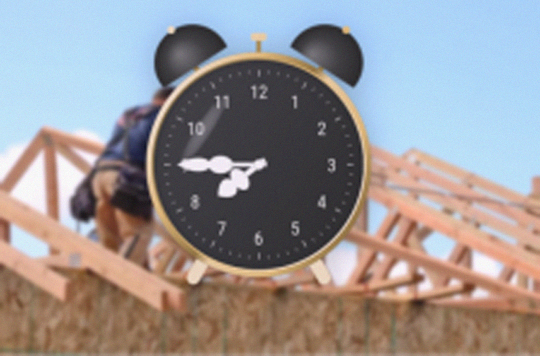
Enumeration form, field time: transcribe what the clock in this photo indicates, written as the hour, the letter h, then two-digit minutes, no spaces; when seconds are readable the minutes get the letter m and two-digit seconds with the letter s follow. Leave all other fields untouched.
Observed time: 7h45
